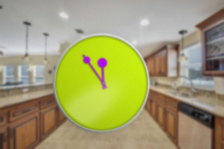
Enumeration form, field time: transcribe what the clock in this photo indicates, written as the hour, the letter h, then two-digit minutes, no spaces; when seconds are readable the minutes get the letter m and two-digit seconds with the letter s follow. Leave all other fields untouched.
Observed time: 11h54
